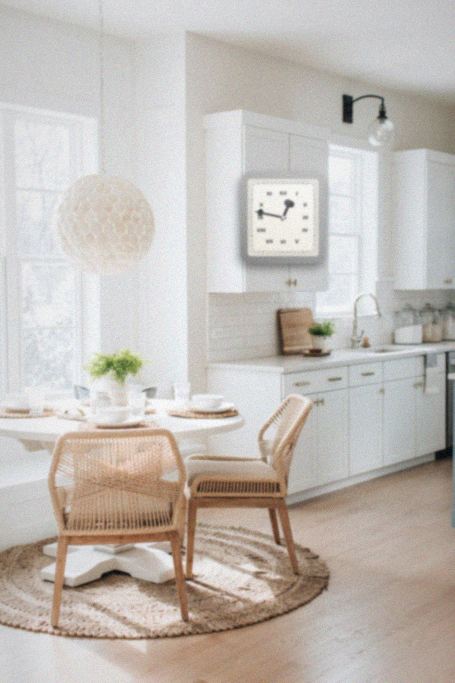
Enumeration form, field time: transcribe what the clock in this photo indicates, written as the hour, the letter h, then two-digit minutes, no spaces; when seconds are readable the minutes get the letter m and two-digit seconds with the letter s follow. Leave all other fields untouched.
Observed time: 12h47
